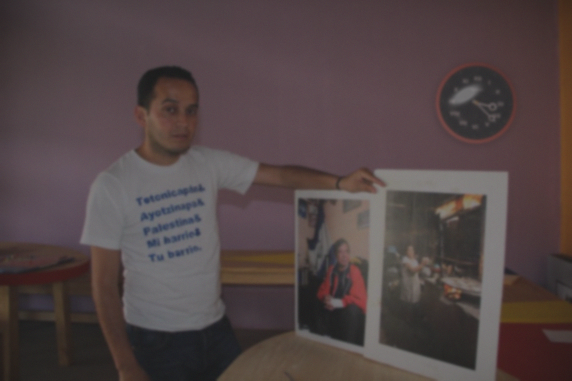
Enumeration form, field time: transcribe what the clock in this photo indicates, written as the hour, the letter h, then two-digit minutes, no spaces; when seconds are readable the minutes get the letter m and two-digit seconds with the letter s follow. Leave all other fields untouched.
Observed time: 3h22
